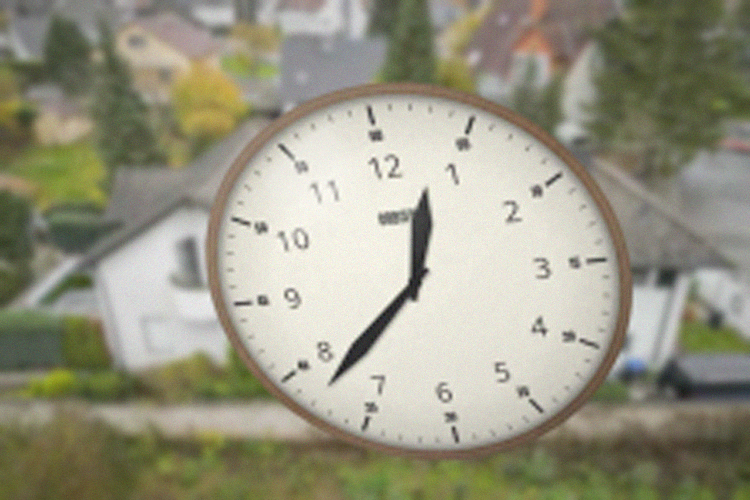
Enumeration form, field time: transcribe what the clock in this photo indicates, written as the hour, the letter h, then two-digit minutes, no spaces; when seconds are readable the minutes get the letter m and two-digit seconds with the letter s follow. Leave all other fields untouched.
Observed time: 12h38
